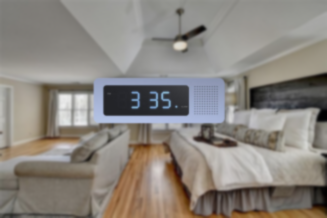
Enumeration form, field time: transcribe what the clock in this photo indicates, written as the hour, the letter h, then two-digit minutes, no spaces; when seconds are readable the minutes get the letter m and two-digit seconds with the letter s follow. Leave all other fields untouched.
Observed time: 3h35
